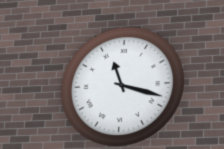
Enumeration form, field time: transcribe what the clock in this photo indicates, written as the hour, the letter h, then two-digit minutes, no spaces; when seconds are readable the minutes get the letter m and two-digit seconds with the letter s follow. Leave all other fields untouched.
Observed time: 11h18
